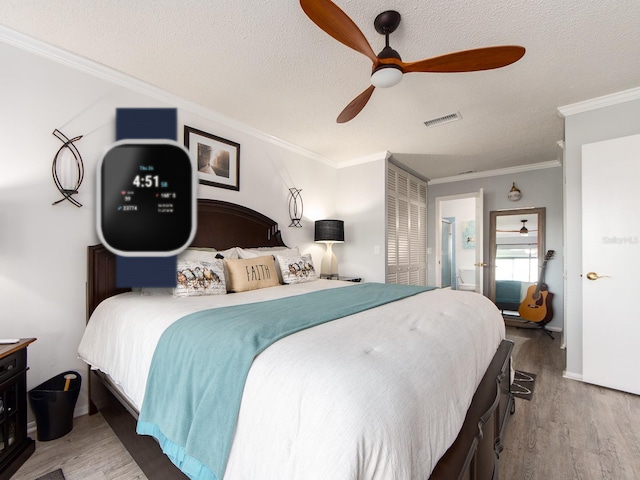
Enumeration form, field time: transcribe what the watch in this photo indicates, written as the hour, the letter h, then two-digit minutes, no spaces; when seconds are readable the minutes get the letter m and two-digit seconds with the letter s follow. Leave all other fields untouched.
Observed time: 4h51
